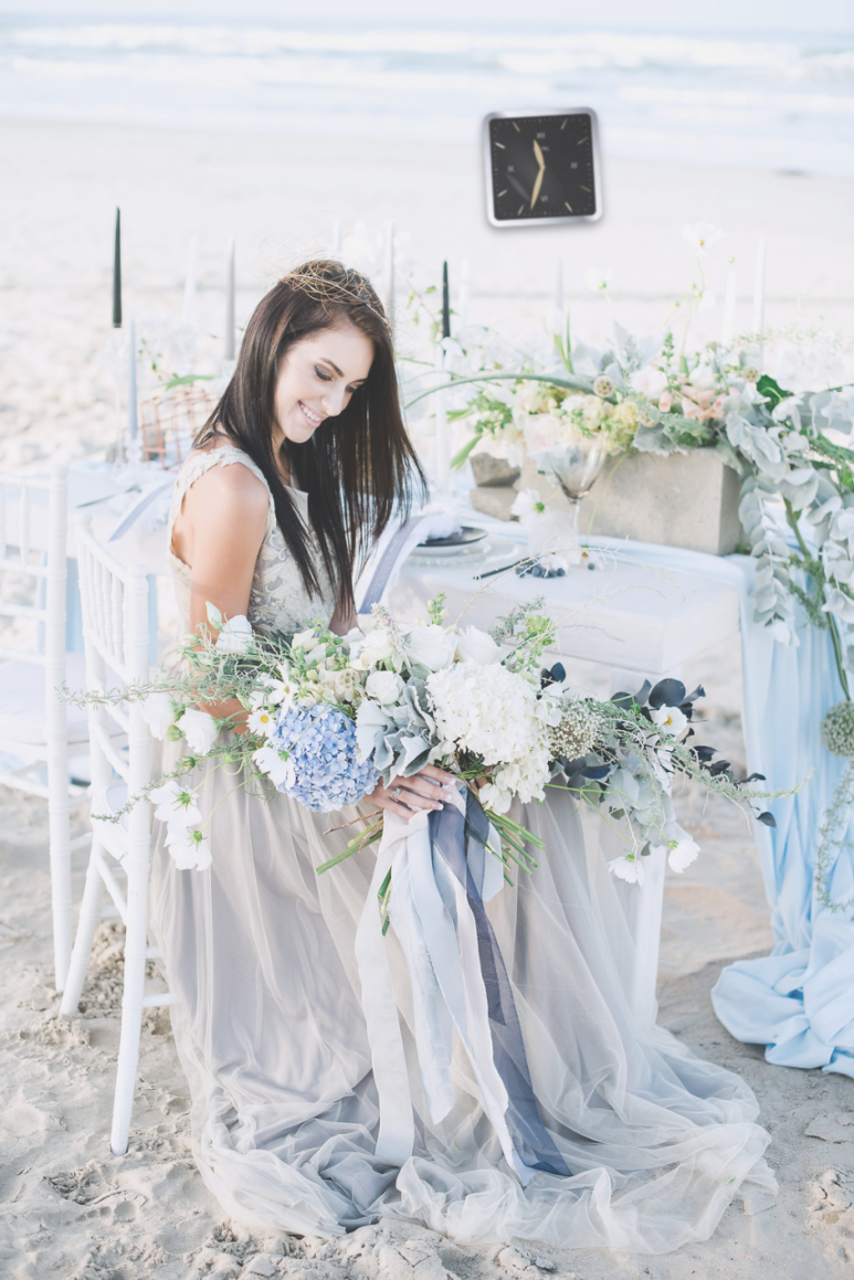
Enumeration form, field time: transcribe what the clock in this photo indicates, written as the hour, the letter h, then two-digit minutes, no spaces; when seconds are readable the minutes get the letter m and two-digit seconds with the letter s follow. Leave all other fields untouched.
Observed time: 11h33
